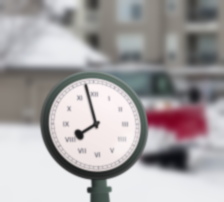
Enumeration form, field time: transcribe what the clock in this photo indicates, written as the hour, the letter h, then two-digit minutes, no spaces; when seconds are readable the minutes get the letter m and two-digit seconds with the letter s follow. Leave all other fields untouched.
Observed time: 7h58
